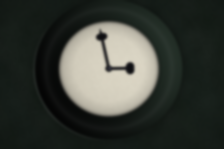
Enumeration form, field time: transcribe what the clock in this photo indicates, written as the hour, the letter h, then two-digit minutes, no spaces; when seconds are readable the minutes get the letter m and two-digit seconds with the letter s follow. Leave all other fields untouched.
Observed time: 2h58
